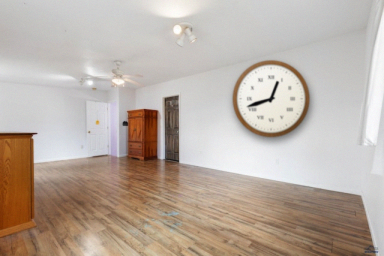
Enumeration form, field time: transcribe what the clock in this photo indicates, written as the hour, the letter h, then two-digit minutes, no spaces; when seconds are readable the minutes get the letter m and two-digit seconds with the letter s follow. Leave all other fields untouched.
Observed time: 12h42
